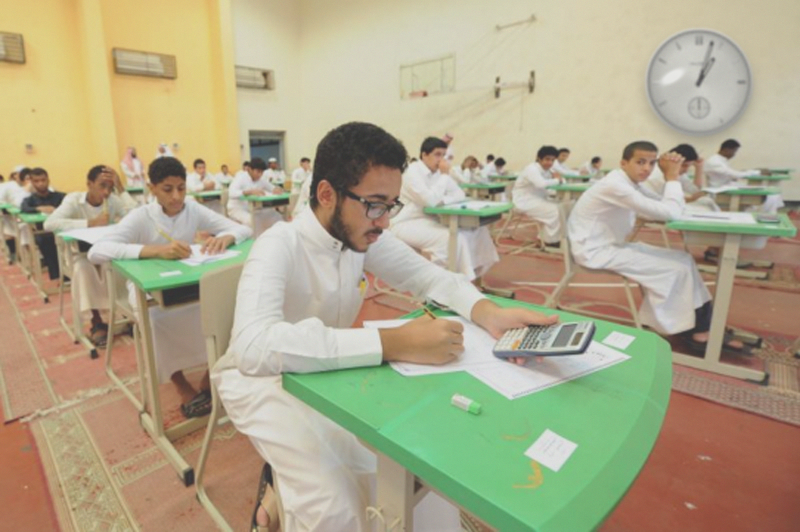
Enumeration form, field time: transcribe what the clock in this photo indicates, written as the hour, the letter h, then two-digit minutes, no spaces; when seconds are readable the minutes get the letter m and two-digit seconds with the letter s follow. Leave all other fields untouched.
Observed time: 1h03
